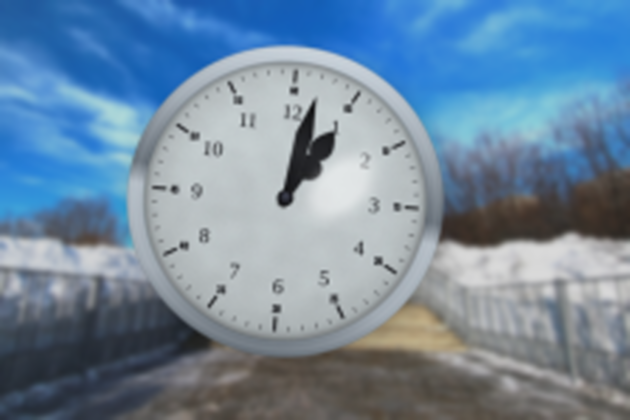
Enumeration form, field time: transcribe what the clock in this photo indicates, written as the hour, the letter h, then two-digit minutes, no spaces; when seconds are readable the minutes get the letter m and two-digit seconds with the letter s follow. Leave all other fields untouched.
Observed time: 1h02
